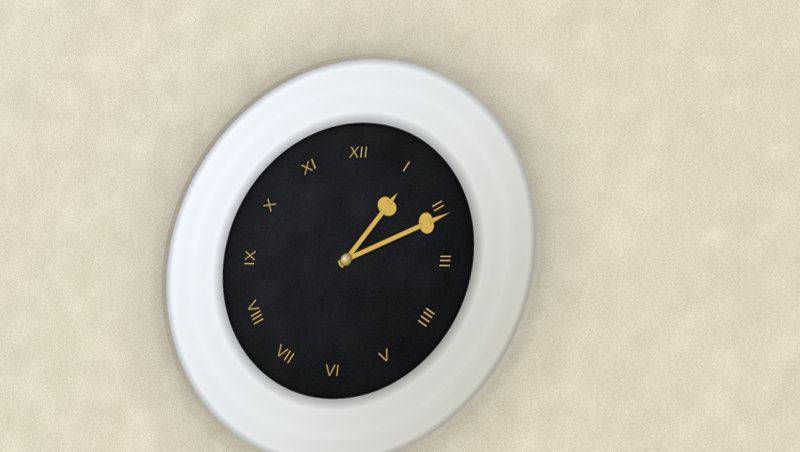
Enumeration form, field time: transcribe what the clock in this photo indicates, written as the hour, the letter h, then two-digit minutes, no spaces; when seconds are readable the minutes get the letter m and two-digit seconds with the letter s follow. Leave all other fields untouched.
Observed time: 1h11
